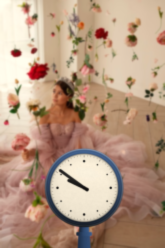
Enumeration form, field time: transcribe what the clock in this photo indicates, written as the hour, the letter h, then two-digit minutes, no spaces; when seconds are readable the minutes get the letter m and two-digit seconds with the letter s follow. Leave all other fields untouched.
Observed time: 9h51
